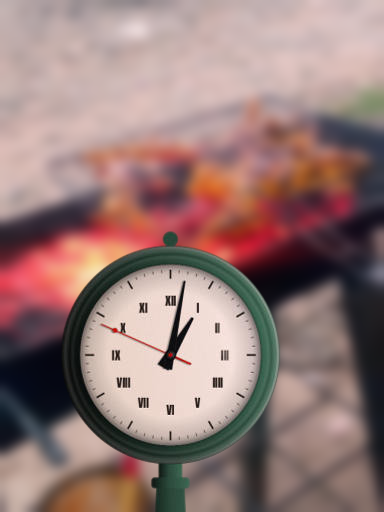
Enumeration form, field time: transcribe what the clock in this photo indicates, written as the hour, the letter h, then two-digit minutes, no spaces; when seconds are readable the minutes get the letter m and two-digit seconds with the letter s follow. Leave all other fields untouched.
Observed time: 1h01m49s
